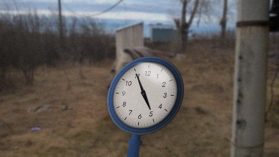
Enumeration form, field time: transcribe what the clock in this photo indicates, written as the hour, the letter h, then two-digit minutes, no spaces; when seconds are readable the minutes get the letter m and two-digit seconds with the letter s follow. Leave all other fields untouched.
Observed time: 4h55
